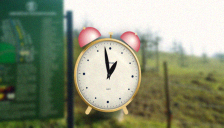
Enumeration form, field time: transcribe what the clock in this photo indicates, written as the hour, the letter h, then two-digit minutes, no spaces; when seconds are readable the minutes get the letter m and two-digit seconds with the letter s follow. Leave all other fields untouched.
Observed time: 12h58
